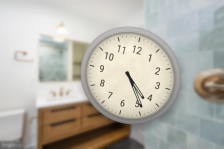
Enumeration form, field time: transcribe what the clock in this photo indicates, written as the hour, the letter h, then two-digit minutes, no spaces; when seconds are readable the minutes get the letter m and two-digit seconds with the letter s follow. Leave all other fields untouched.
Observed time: 4h24
